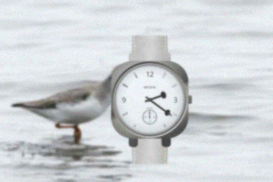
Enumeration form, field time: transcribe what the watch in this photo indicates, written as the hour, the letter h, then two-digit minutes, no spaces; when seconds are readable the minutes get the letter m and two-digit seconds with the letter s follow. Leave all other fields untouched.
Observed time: 2h21
